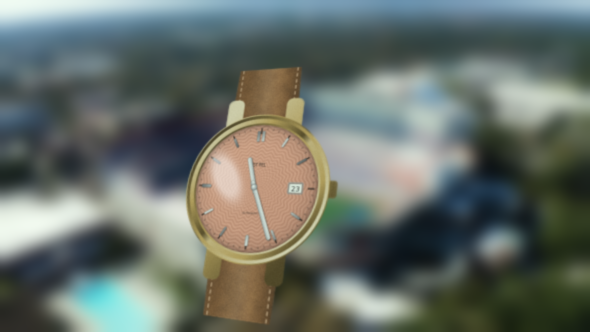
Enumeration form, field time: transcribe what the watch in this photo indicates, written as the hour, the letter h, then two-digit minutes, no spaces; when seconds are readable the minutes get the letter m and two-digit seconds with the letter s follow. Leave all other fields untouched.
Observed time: 11h26
